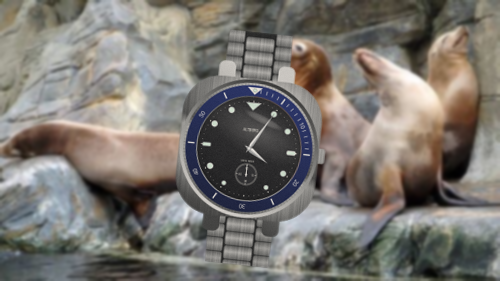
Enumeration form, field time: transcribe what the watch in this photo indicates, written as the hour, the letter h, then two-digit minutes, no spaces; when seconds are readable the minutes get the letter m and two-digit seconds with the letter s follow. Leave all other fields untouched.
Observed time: 4h05
